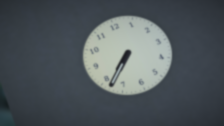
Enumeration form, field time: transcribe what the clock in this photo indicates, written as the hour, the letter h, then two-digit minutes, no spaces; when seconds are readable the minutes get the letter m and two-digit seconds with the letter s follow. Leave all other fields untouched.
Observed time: 7h38
